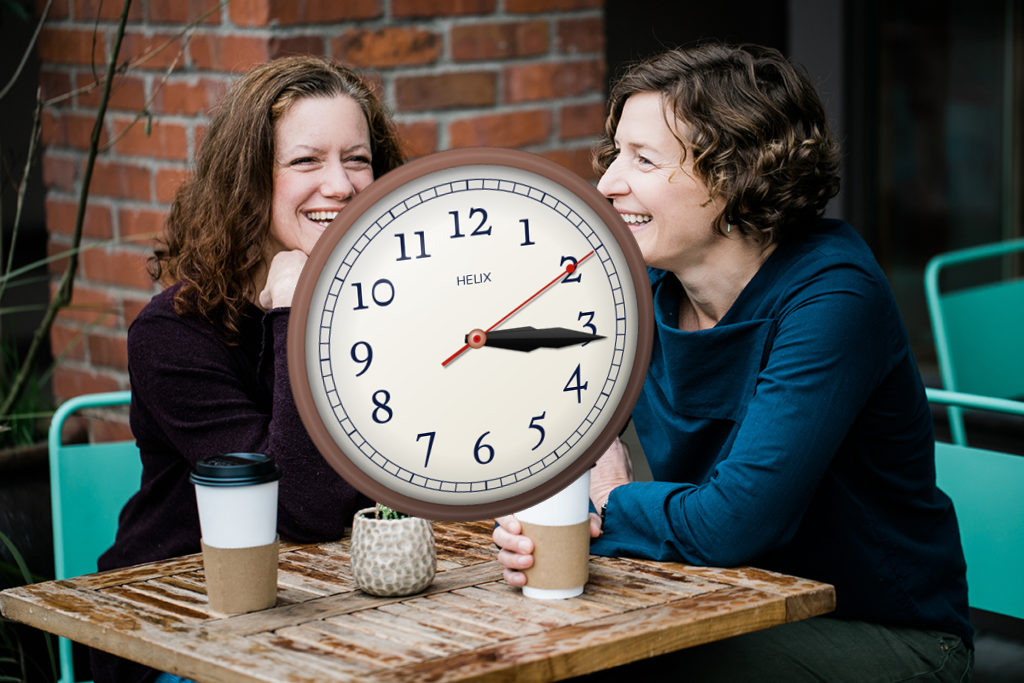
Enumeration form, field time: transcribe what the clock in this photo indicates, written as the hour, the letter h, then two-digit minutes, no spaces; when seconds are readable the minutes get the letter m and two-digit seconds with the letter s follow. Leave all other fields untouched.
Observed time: 3h16m10s
